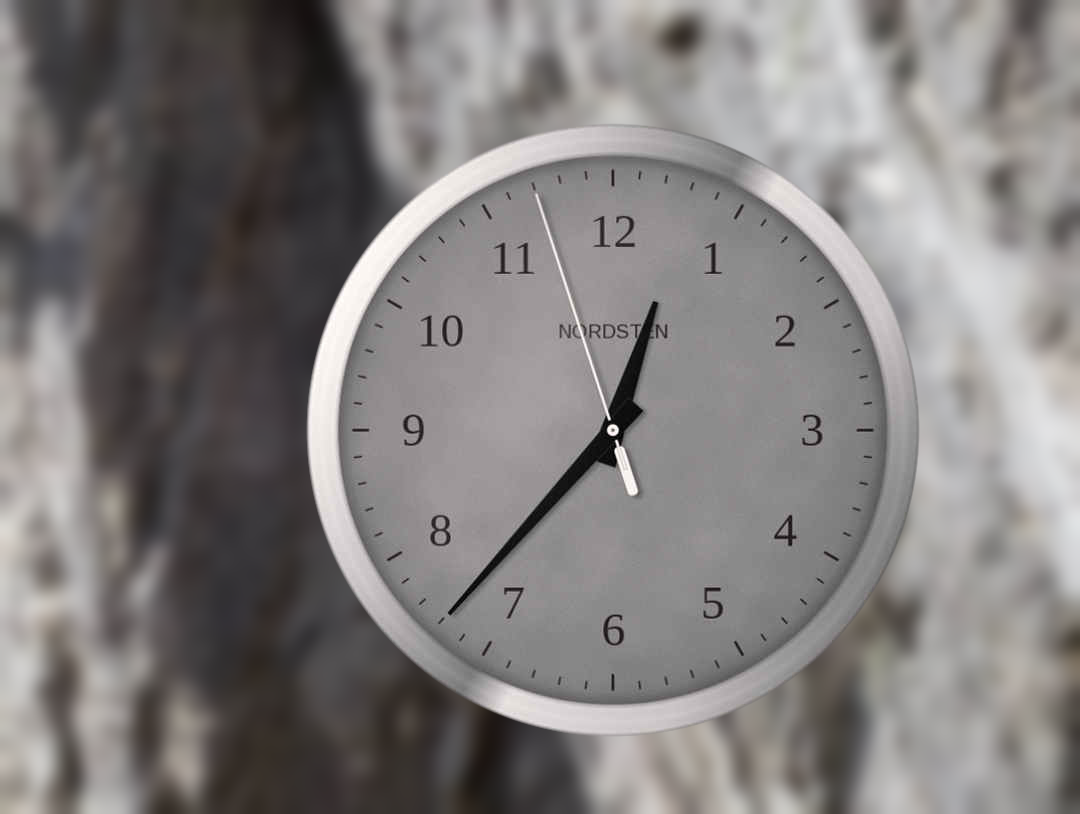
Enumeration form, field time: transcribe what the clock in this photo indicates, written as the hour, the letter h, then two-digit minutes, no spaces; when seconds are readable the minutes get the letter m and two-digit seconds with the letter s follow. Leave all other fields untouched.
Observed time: 12h36m57s
